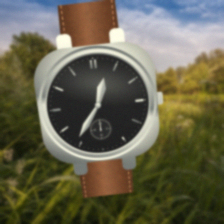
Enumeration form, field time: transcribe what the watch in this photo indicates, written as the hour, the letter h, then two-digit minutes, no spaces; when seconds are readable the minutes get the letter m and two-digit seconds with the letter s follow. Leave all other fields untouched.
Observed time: 12h36
